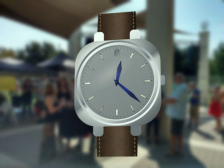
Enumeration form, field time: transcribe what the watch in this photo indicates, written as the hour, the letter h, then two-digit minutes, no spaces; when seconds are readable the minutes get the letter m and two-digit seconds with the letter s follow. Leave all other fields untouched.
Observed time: 12h22
